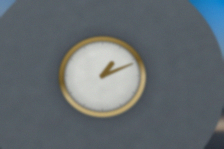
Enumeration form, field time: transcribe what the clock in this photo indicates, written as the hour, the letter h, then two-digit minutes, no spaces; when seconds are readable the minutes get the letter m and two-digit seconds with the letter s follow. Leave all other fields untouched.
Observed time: 1h11
